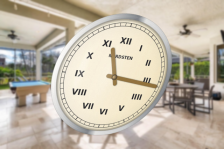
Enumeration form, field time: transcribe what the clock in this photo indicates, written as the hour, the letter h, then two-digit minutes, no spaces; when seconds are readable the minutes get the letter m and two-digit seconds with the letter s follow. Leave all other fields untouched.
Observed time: 11h16
